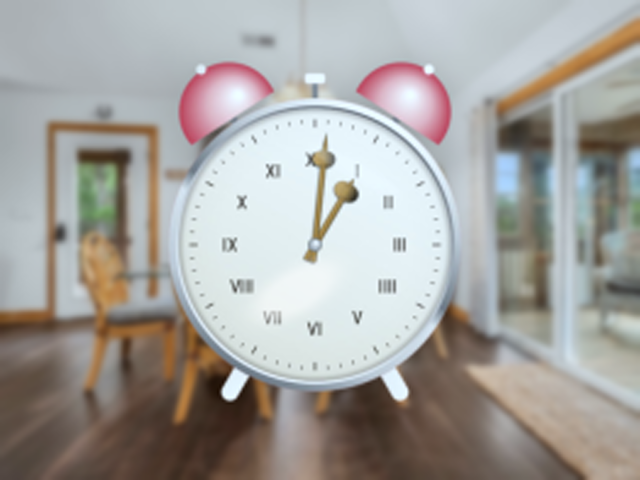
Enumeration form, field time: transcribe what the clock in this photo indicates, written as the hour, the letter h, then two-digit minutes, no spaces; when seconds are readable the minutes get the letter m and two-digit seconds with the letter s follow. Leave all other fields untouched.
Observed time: 1h01
